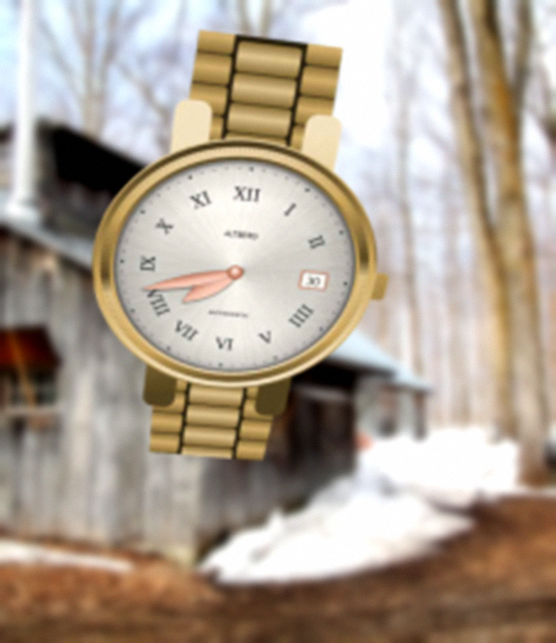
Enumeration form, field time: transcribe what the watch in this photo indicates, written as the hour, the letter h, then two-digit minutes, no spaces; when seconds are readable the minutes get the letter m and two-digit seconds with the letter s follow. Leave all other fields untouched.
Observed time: 7h42
